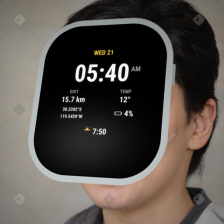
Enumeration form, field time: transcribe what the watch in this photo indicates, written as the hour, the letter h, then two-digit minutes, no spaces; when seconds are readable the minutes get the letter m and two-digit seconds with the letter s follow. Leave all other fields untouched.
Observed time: 5h40
